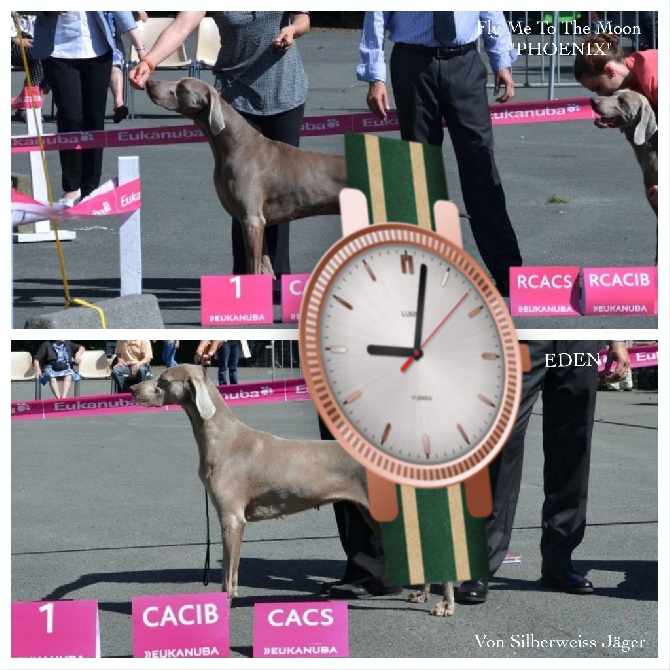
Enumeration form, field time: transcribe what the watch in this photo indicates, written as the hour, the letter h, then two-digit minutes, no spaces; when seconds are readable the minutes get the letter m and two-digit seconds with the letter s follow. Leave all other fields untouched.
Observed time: 9h02m08s
